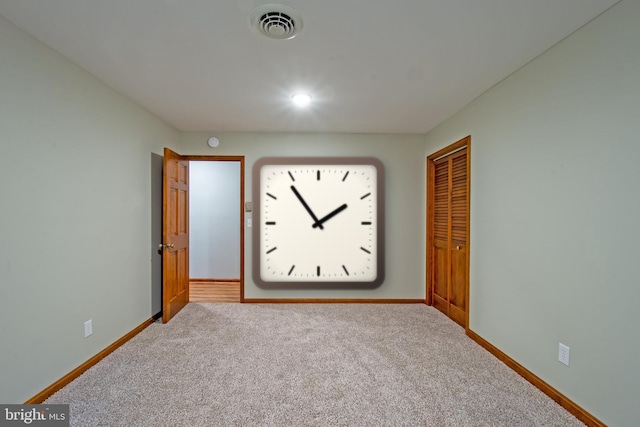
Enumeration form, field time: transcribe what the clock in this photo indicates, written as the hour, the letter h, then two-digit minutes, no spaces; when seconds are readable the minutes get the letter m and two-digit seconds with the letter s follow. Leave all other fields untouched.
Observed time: 1h54
